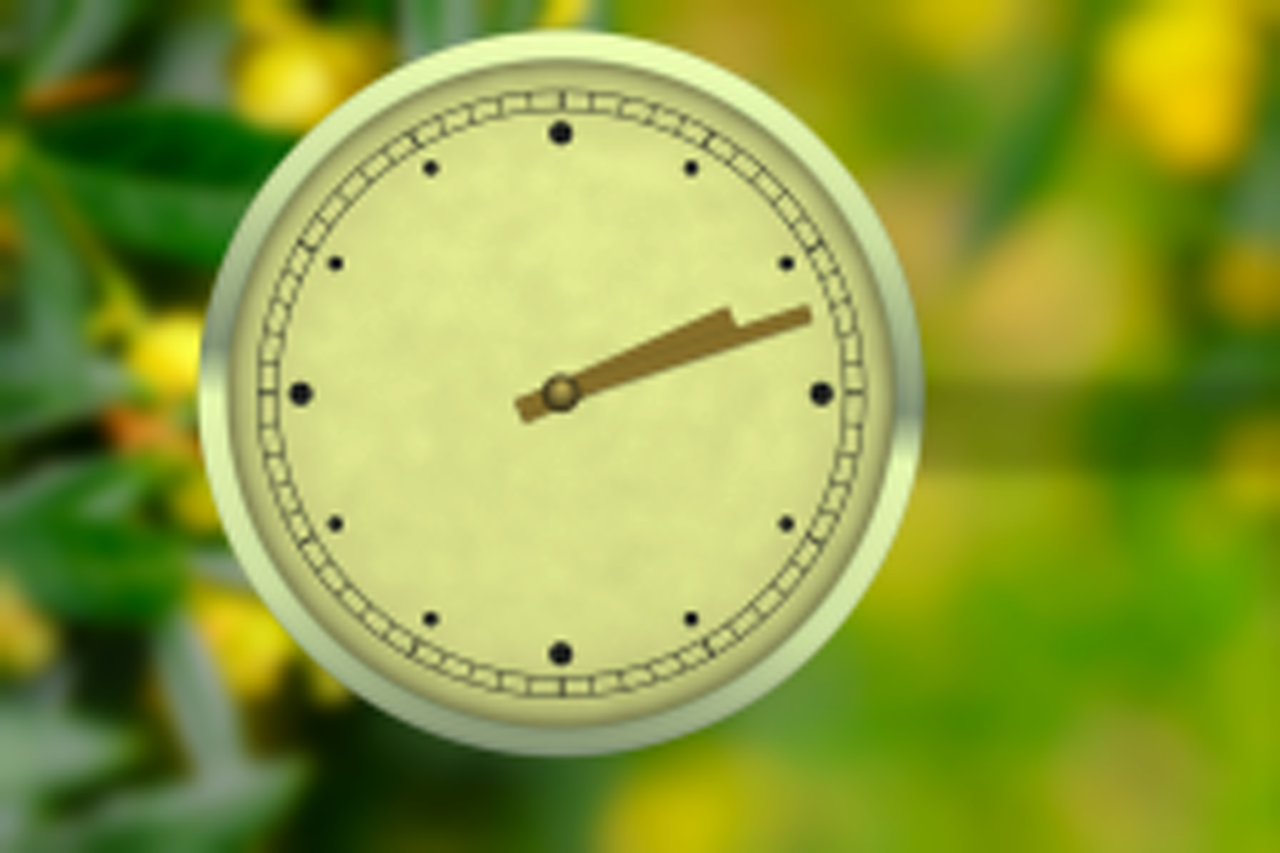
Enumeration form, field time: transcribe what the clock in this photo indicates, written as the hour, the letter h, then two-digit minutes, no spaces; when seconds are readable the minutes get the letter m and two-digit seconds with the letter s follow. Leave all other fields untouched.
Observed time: 2h12
